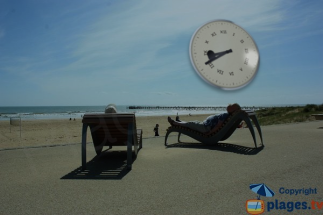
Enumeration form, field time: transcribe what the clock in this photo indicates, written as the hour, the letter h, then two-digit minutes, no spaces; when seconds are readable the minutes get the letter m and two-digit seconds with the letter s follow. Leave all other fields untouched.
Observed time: 8h41
